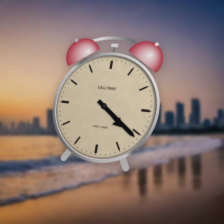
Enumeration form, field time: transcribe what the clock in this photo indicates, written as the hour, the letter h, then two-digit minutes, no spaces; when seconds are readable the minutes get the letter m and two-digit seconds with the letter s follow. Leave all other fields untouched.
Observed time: 4h21
